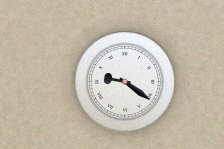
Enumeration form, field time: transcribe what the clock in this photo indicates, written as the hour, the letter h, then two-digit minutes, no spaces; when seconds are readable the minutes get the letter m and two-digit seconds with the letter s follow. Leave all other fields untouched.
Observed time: 9h21
